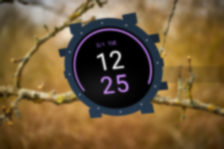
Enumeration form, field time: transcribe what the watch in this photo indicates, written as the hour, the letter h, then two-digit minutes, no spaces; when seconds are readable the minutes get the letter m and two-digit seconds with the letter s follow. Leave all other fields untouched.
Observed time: 12h25
